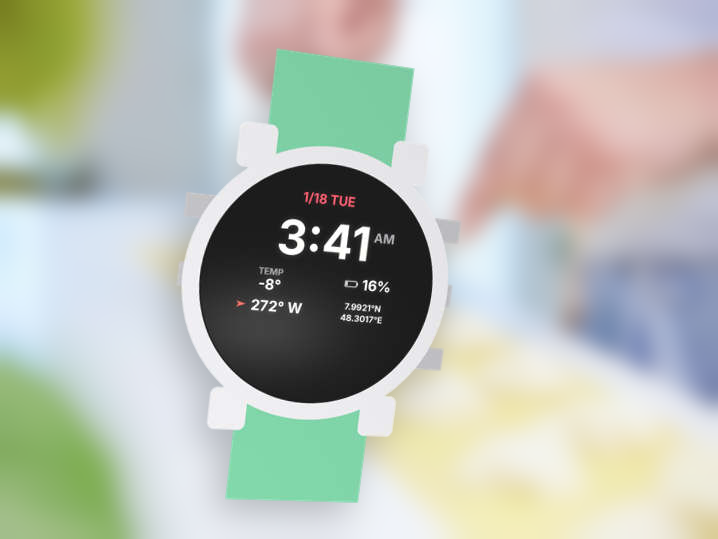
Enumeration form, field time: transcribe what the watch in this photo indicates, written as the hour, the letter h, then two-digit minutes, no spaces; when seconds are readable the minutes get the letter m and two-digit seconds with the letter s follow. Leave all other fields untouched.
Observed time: 3h41
